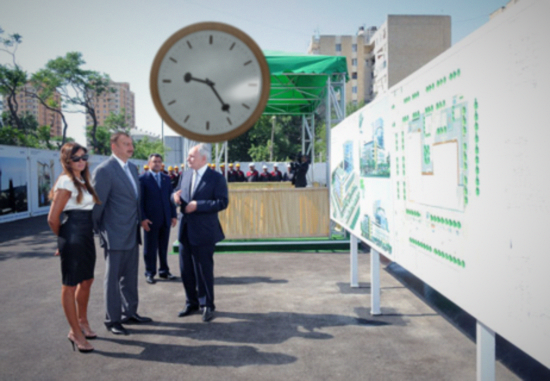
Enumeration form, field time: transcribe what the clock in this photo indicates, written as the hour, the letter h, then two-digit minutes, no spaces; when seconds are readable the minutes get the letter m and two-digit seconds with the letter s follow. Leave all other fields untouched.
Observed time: 9h24
